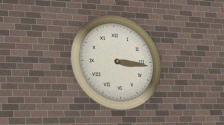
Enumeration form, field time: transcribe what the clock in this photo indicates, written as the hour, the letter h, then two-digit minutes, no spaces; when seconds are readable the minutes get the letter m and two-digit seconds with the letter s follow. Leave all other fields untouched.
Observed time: 3h16
